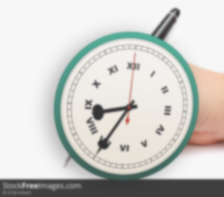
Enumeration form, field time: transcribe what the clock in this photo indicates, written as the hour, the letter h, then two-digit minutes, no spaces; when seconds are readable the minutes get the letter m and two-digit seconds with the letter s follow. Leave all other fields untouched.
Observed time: 8h35m00s
